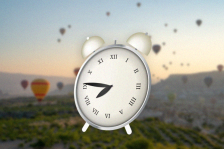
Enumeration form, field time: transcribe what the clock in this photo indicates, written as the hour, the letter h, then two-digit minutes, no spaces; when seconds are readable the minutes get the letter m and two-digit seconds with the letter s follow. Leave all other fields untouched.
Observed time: 7h46
